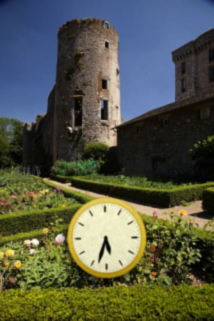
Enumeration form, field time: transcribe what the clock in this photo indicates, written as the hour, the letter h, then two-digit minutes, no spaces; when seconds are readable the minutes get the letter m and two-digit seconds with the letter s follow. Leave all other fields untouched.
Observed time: 5h33
